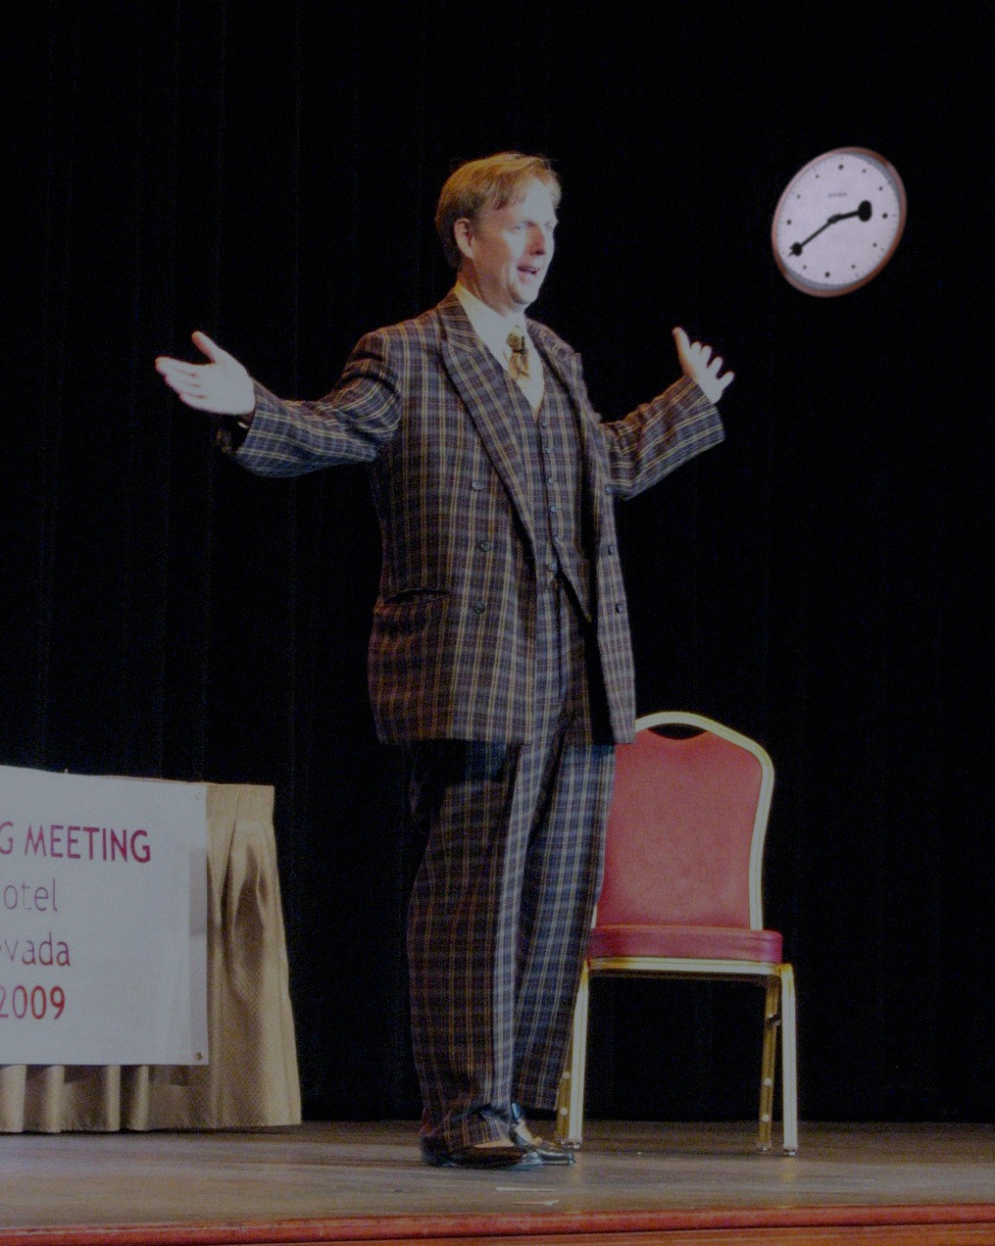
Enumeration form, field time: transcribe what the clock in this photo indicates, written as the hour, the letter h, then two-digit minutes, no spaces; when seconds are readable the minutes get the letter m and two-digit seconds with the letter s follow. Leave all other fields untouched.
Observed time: 2h39
